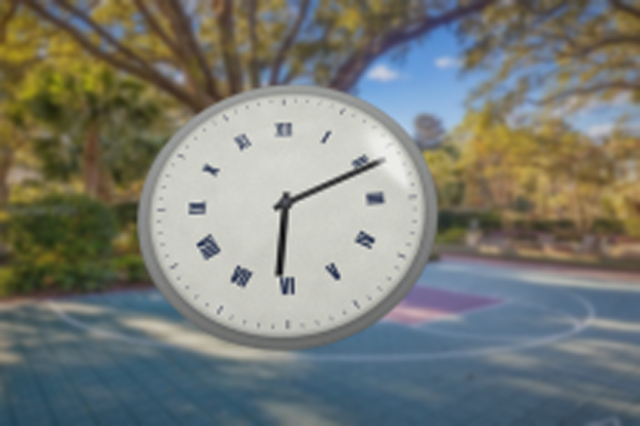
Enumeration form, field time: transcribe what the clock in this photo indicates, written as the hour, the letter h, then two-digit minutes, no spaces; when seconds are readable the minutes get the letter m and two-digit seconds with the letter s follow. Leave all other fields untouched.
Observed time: 6h11
